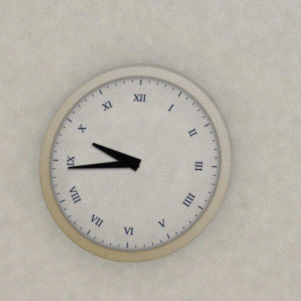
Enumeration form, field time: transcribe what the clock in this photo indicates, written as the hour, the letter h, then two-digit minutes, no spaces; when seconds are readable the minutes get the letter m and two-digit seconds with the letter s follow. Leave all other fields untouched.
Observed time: 9h44
